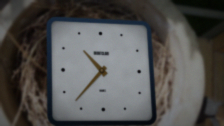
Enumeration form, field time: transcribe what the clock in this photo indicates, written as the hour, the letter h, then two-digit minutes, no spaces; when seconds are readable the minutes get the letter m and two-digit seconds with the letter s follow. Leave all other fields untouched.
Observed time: 10h37
